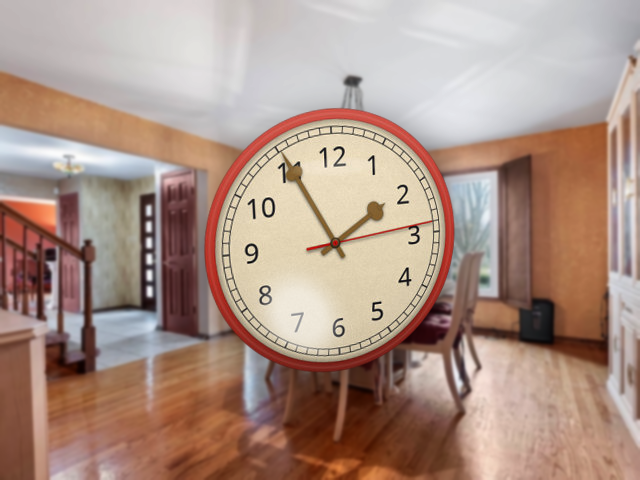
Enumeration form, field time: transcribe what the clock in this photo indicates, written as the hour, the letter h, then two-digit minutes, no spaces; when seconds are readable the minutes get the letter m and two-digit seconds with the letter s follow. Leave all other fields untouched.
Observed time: 1h55m14s
